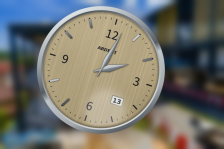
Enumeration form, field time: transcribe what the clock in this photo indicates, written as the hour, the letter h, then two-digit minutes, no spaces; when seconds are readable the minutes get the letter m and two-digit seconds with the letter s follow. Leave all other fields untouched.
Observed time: 2h02
